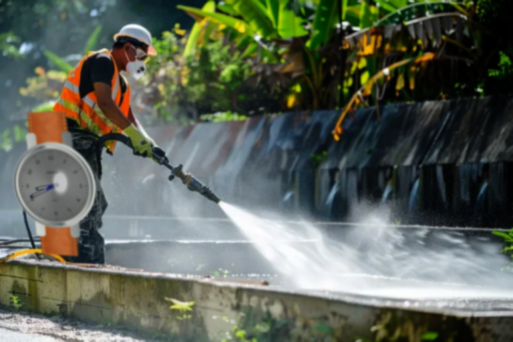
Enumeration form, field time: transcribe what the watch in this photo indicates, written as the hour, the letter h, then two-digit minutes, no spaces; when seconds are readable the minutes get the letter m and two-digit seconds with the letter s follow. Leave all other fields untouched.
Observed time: 8h41
